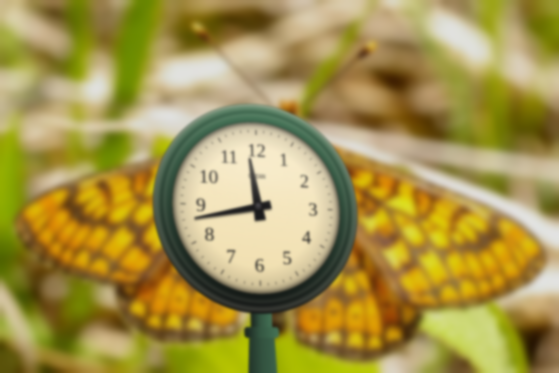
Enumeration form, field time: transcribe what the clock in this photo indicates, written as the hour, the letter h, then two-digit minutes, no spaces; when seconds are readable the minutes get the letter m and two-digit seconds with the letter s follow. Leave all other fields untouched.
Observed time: 11h43
